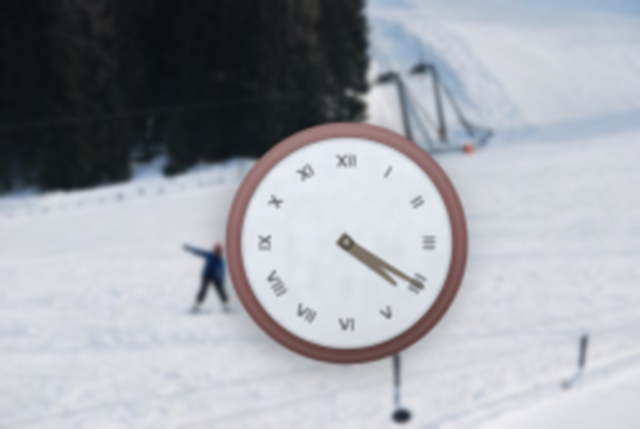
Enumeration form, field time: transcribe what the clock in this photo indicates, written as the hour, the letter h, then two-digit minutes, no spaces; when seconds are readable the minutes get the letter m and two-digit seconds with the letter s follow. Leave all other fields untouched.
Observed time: 4h20
